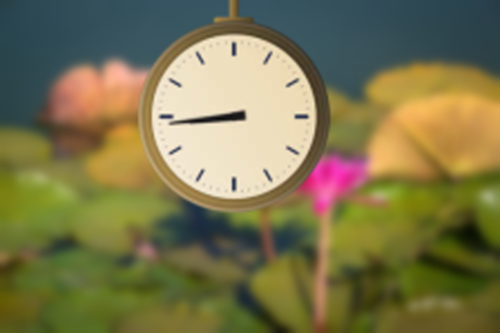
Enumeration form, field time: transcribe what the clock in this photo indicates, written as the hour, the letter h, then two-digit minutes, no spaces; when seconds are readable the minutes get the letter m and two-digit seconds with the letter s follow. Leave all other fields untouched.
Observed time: 8h44
